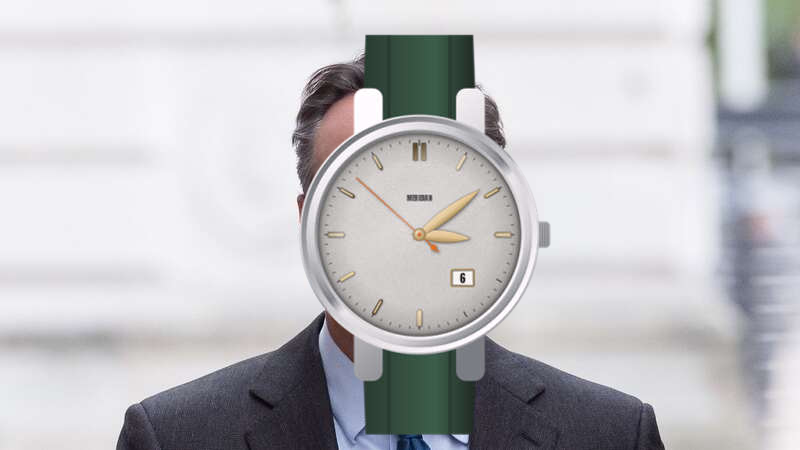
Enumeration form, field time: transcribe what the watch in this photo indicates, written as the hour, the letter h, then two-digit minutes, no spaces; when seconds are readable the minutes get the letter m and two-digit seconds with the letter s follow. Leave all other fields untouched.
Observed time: 3h08m52s
